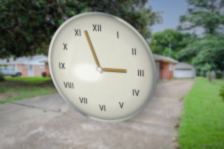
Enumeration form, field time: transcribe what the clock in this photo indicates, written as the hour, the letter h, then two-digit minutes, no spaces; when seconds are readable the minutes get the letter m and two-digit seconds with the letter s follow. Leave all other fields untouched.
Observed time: 2h57
